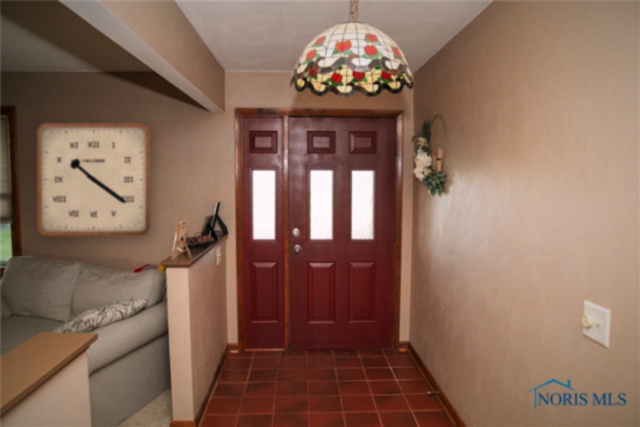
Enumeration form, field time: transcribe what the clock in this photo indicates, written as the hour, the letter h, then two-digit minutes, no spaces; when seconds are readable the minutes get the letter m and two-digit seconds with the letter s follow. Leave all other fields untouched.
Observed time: 10h21
